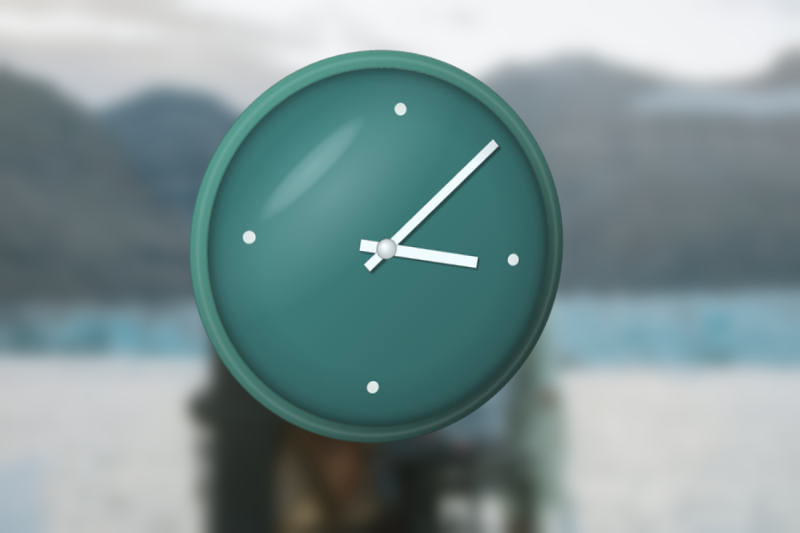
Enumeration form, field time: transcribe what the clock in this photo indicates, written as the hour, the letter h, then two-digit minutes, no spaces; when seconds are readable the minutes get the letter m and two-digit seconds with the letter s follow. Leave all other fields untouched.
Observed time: 3h07
